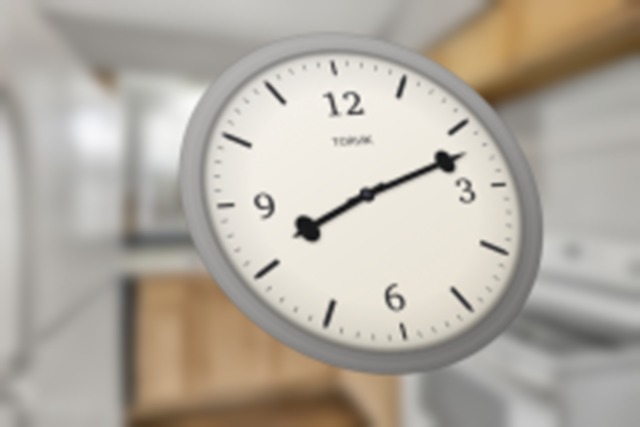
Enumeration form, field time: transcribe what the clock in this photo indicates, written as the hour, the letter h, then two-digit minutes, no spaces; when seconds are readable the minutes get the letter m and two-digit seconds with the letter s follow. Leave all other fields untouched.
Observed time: 8h12
